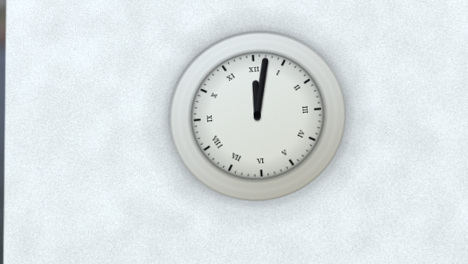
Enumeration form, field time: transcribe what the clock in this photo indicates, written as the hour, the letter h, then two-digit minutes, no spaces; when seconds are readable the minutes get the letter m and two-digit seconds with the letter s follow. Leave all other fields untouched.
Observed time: 12h02
